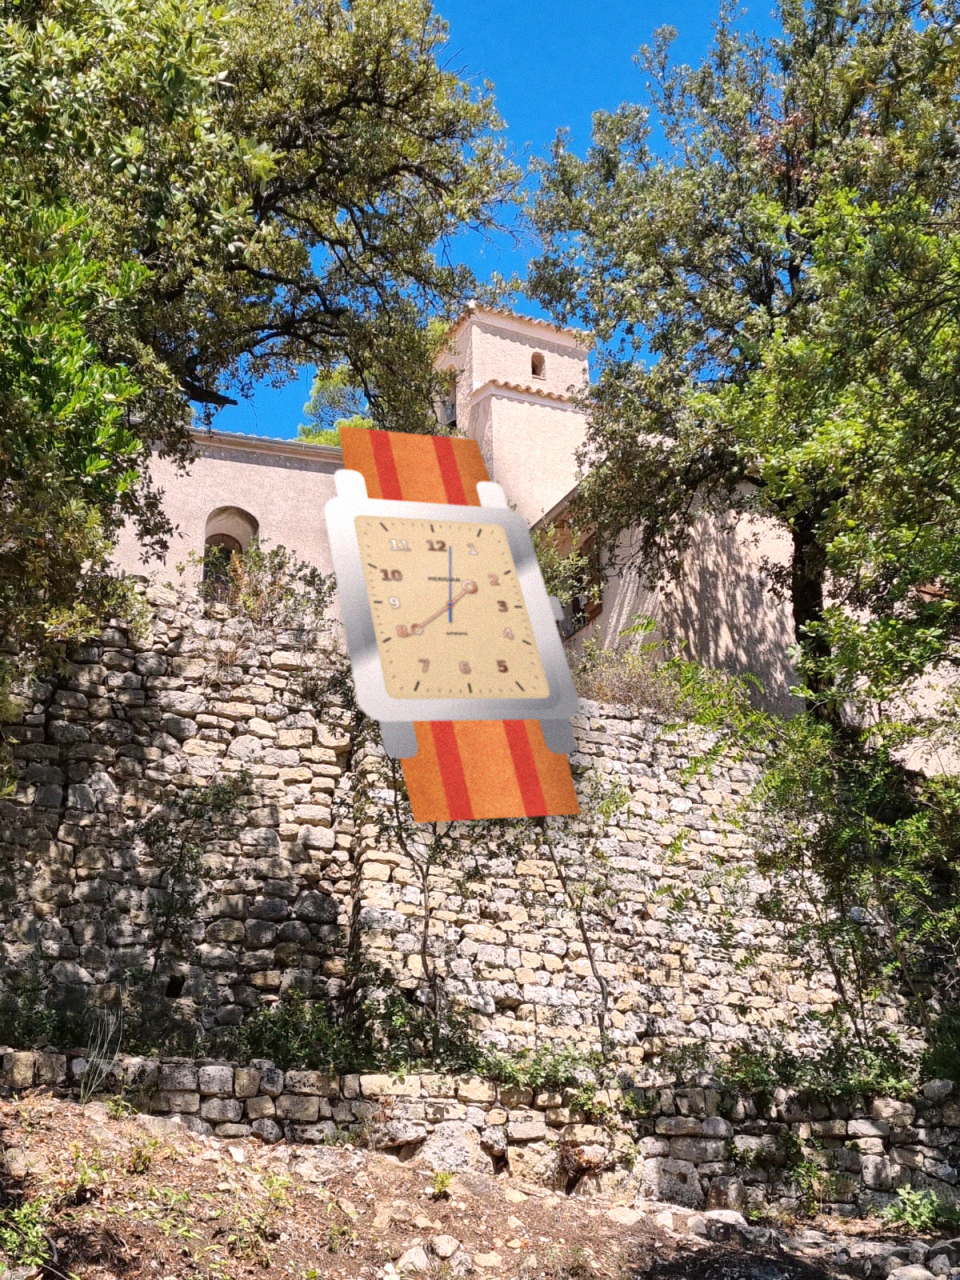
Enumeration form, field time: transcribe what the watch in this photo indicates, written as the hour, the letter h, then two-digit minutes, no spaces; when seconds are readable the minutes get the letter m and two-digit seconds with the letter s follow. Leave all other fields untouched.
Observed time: 1h39m02s
